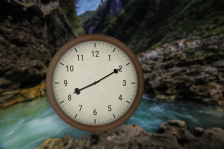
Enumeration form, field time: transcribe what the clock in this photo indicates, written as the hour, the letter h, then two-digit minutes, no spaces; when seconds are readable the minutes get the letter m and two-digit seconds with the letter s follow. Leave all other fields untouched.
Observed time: 8h10
